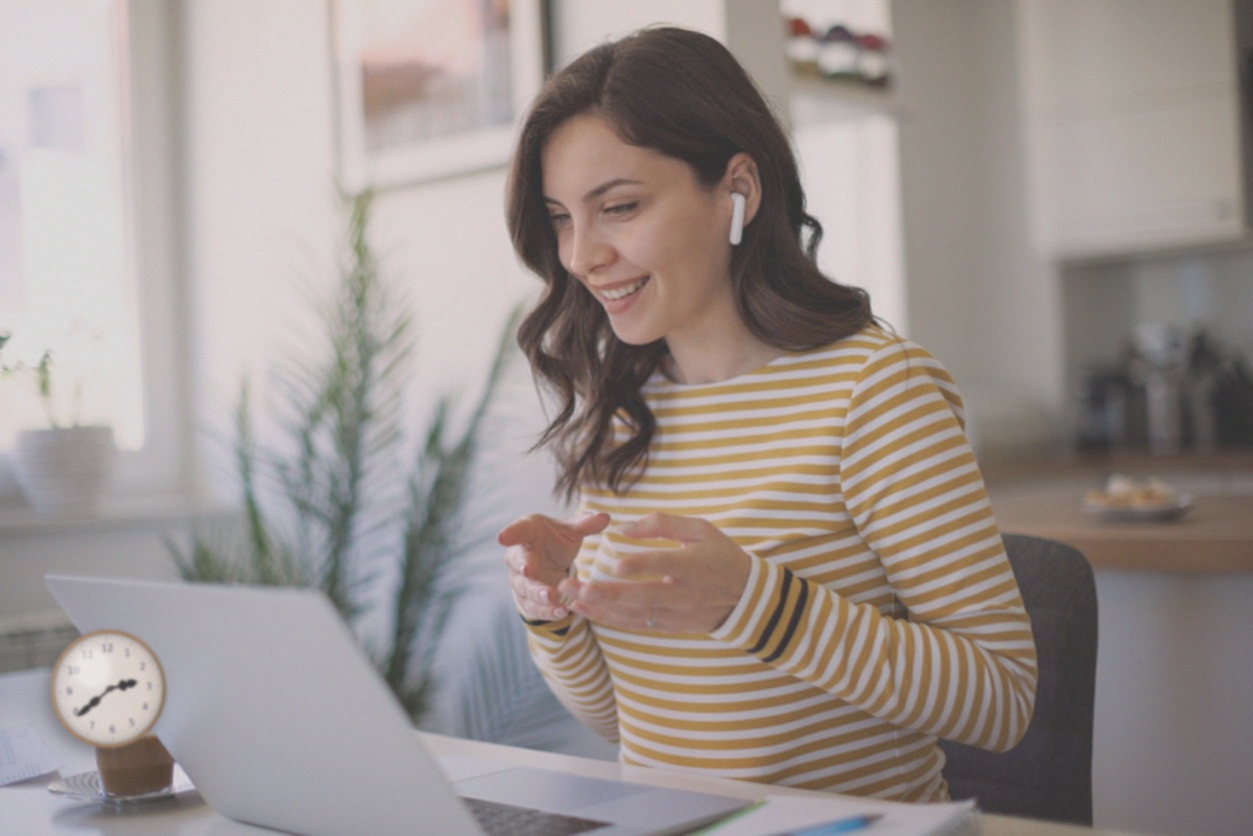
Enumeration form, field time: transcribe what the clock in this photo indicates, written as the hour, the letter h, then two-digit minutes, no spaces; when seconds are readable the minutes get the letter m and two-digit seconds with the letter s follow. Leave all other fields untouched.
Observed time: 2h39
